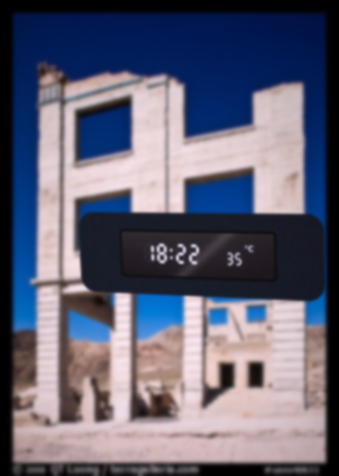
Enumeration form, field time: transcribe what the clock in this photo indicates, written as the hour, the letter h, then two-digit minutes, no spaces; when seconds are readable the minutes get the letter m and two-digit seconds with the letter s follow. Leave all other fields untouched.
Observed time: 18h22
